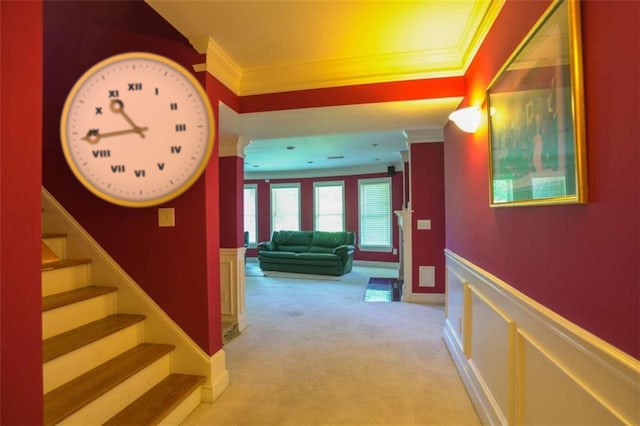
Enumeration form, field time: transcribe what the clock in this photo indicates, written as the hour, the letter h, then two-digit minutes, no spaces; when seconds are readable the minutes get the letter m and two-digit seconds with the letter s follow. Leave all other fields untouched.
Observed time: 10h44
